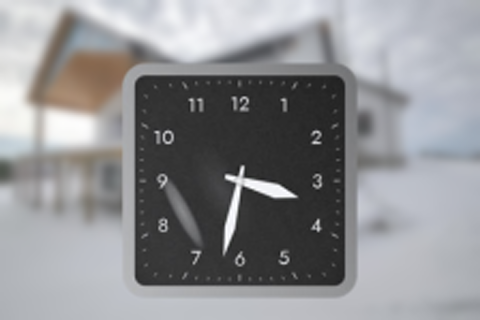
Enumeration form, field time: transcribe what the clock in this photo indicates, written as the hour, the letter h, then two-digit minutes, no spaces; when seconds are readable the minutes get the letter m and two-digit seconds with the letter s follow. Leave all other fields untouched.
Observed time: 3h32
